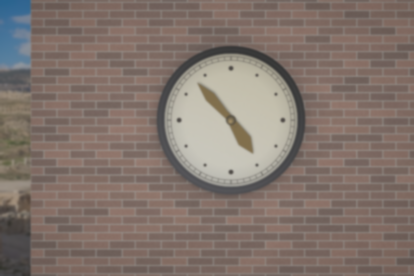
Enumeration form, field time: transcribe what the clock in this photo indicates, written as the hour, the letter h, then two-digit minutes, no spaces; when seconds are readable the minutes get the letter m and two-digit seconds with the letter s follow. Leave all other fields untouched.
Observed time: 4h53
